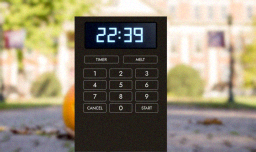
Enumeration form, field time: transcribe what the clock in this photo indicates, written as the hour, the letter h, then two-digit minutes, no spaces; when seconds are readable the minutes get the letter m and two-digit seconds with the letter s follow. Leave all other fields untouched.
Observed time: 22h39
